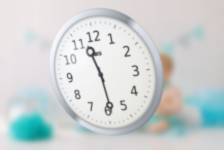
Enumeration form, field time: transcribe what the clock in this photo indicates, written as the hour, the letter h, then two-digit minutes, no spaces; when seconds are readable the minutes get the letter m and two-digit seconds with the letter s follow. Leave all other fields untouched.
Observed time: 11h29
